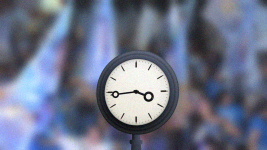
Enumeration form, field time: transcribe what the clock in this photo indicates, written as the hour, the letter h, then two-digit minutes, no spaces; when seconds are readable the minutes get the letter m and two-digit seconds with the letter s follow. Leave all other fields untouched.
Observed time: 3h44
